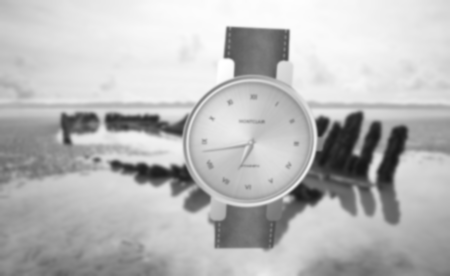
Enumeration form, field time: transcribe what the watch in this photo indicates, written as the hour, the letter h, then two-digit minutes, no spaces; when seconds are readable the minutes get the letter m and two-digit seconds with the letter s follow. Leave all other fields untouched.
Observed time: 6h43
